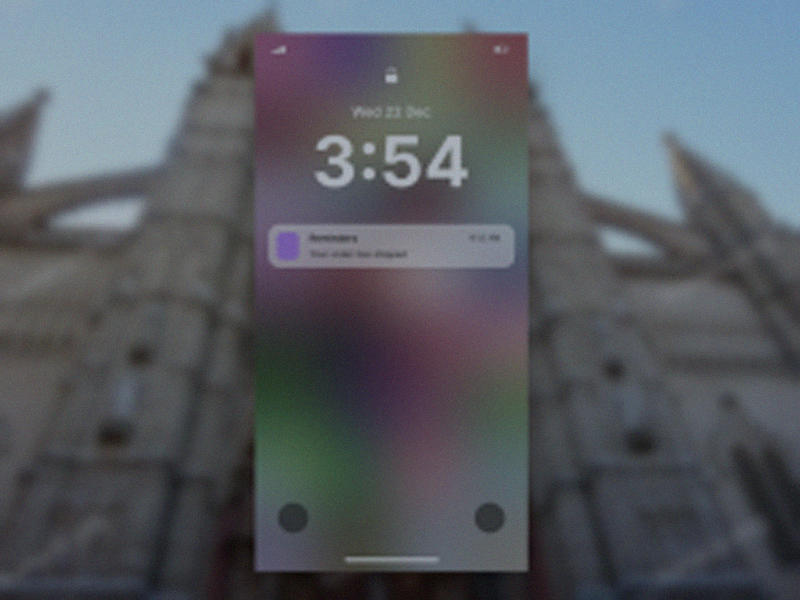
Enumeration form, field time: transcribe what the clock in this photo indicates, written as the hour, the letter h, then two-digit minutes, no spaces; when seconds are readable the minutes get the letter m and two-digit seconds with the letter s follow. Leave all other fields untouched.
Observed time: 3h54
